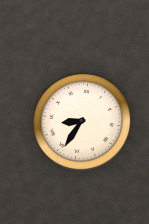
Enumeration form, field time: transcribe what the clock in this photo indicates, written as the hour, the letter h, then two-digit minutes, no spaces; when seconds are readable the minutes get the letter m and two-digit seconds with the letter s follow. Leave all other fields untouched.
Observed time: 8h34
